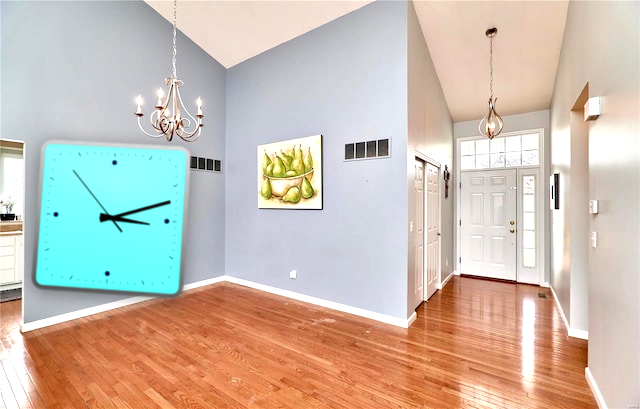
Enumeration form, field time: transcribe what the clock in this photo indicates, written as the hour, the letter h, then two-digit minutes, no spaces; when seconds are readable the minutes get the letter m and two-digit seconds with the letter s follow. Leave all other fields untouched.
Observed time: 3h11m53s
